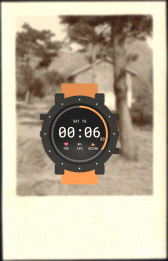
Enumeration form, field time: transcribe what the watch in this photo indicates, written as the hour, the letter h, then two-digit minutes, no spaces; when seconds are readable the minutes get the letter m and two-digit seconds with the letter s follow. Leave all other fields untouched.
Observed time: 0h06
